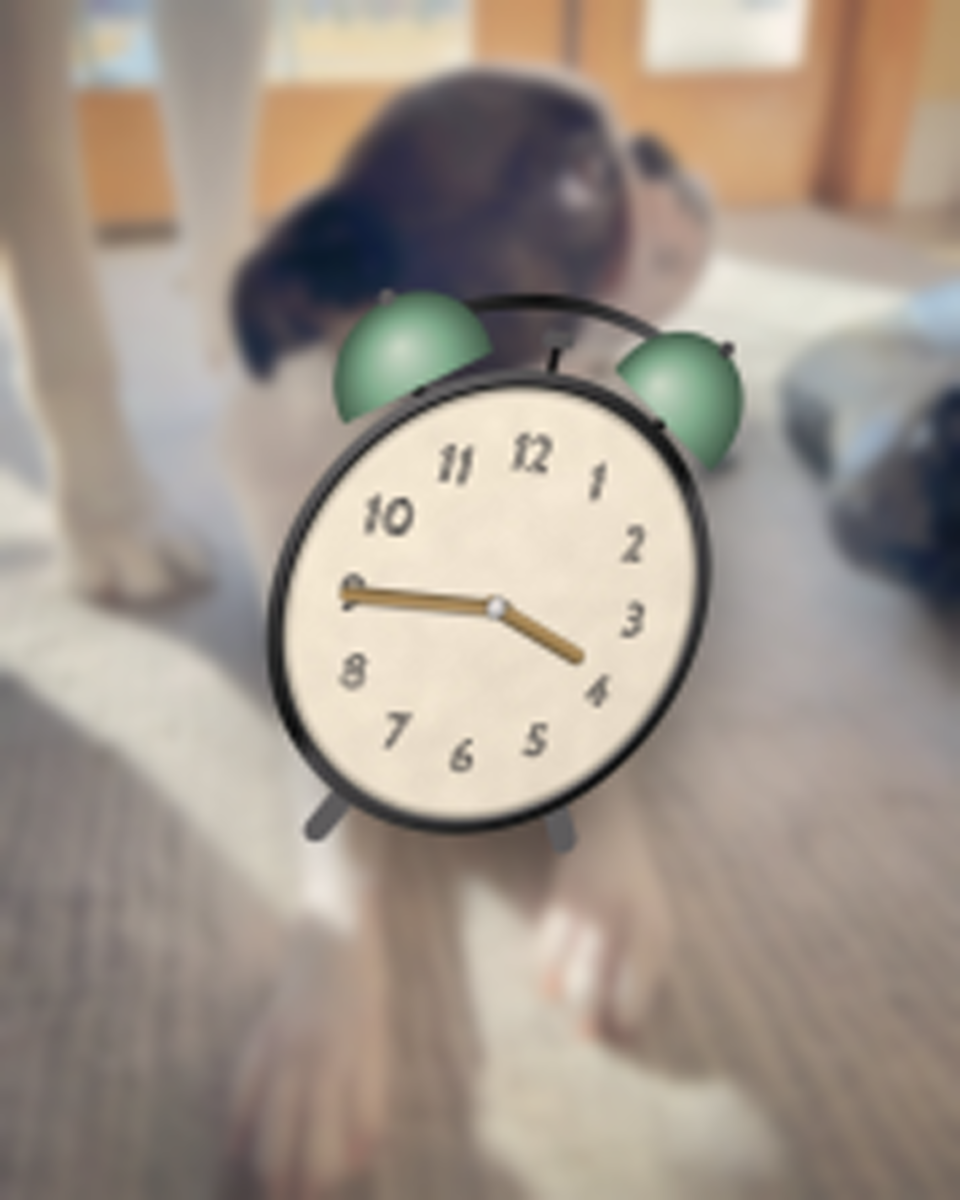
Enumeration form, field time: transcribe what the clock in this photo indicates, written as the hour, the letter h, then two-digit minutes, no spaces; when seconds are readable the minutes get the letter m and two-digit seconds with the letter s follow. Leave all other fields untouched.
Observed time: 3h45
